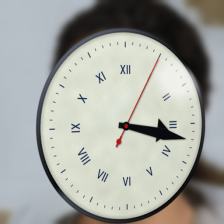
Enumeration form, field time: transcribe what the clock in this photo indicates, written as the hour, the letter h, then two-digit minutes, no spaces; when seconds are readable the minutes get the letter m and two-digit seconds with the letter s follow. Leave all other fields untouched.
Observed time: 3h17m05s
